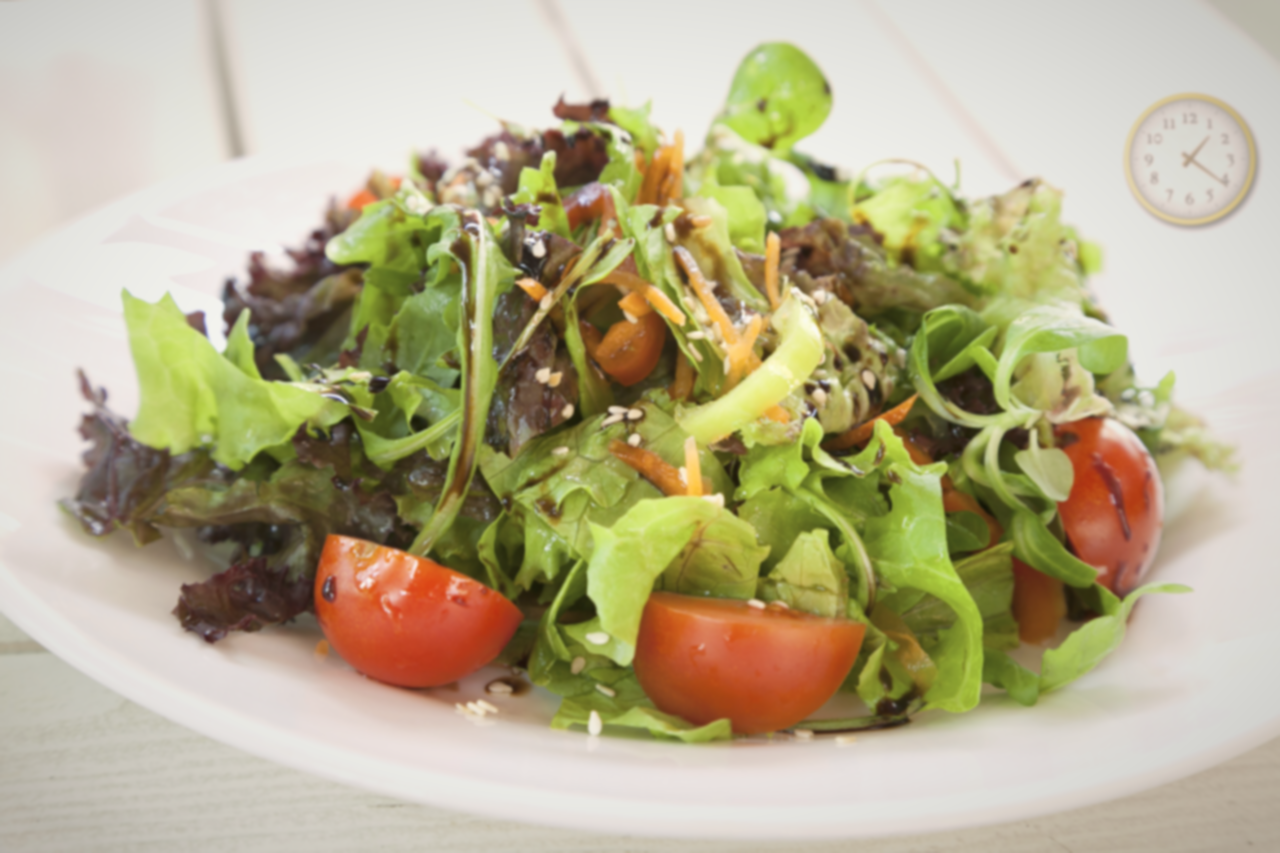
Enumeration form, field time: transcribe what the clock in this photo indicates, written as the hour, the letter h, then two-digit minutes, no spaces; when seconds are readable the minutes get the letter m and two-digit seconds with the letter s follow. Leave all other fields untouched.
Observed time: 1h21
